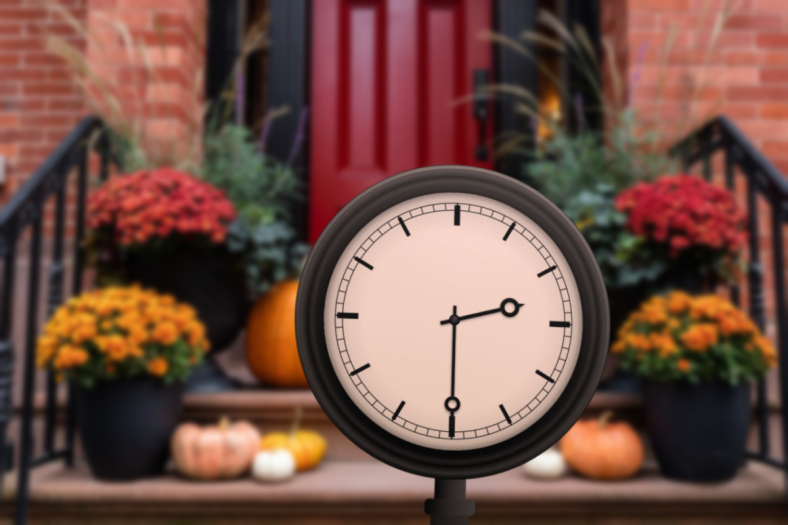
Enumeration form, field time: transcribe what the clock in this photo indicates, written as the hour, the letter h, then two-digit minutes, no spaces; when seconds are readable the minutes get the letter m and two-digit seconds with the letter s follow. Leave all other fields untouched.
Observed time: 2h30
